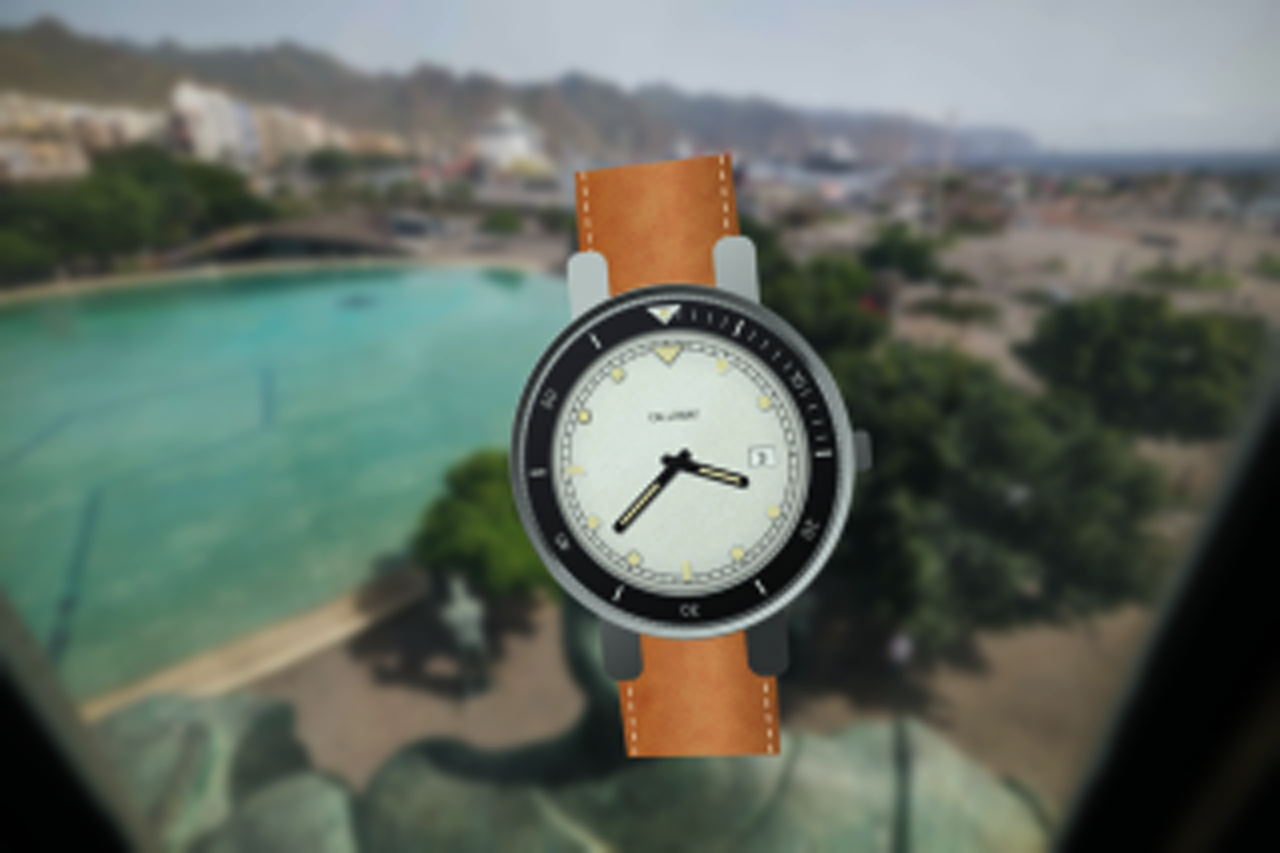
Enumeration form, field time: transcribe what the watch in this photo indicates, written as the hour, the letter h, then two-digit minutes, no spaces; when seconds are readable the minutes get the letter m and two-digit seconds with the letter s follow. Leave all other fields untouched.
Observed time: 3h38
